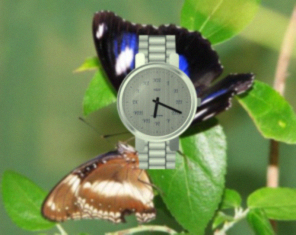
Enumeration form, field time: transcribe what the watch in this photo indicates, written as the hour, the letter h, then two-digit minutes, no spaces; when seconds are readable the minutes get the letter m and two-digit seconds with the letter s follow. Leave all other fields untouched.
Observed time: 6h19
